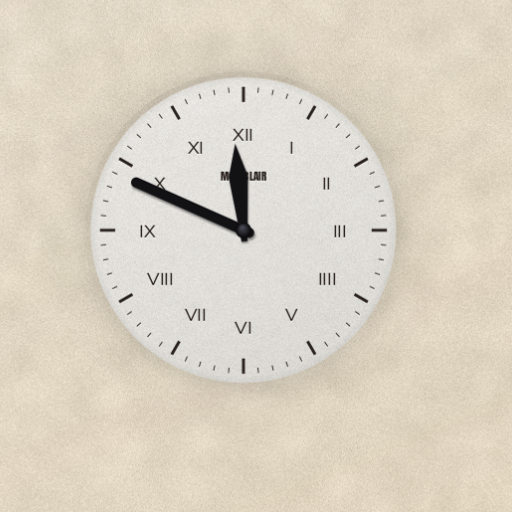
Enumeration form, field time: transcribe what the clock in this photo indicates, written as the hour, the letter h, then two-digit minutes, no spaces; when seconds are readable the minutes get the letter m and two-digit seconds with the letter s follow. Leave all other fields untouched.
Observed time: 11h49
